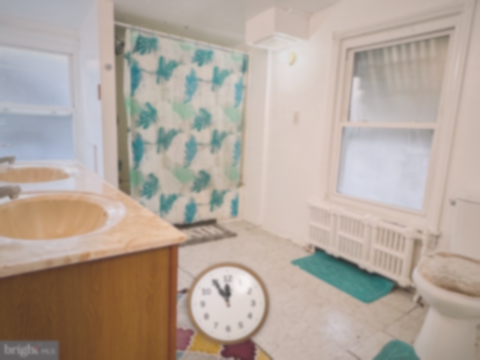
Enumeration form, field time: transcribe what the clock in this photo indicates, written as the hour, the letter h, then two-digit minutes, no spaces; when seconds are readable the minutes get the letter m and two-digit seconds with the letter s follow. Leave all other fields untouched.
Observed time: 11h55
